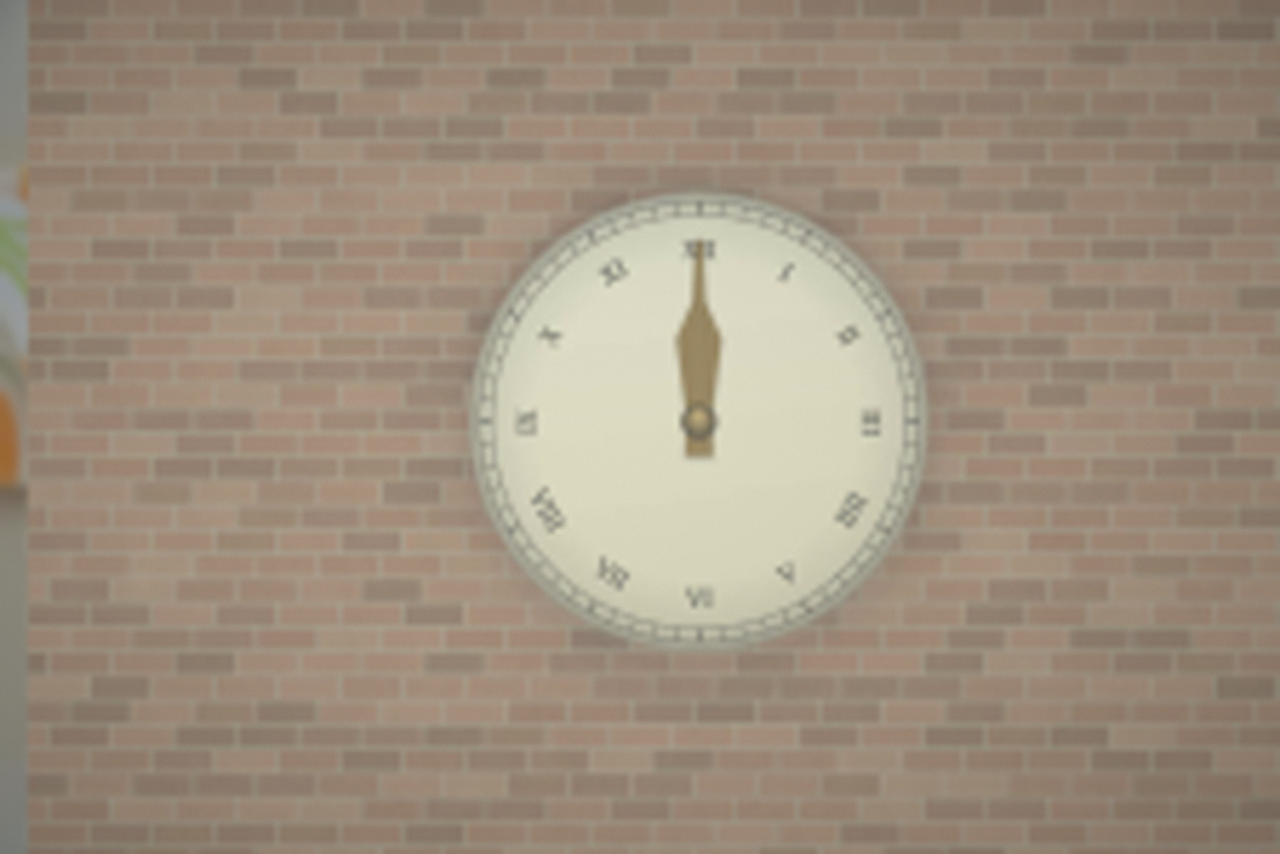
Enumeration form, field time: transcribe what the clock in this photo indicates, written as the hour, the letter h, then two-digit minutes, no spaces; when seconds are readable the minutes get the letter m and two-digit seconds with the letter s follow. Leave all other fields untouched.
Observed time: 12h00
